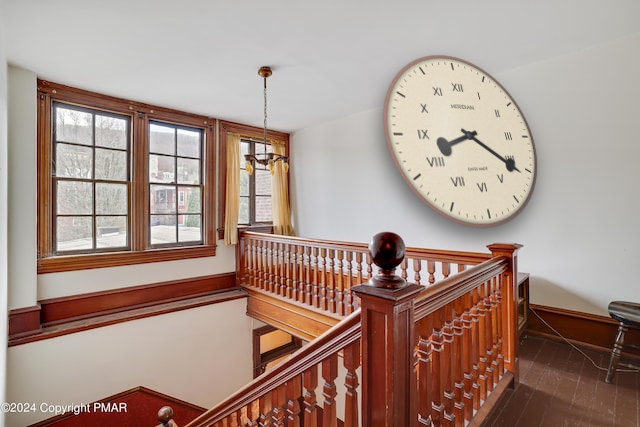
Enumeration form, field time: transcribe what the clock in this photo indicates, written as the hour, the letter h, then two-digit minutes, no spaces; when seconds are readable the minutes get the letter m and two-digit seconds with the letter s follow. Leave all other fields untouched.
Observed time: 8h21
